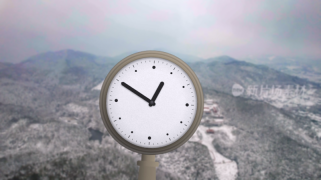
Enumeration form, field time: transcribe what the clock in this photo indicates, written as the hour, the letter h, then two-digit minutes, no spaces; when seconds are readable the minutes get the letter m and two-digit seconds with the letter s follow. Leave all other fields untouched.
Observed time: 12h50
